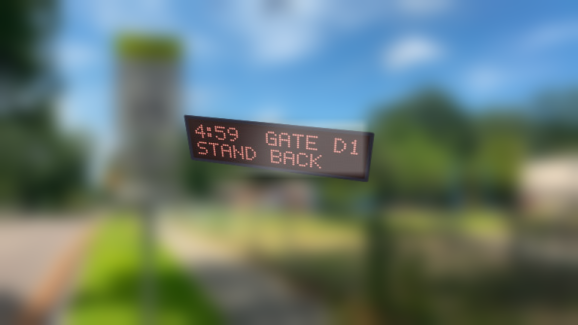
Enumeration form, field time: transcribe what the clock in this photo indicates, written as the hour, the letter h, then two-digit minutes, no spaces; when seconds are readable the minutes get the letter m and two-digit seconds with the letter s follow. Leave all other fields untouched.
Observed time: 4h59
